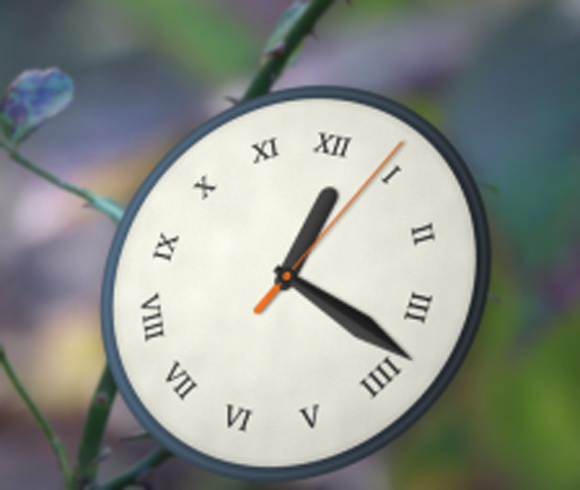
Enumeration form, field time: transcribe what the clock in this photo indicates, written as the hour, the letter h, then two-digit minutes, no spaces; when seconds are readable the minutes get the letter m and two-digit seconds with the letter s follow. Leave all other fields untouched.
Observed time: 12h18m04s
